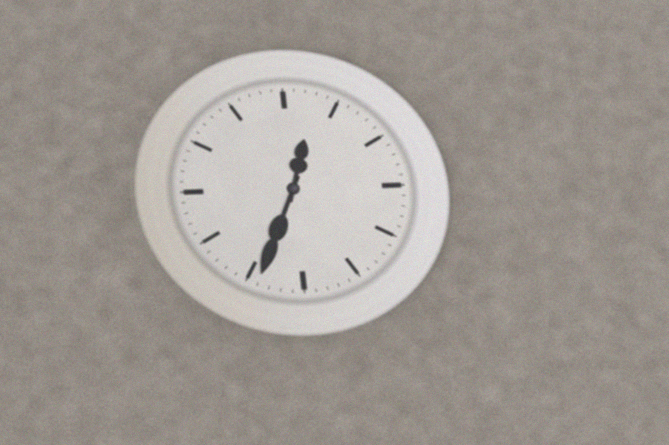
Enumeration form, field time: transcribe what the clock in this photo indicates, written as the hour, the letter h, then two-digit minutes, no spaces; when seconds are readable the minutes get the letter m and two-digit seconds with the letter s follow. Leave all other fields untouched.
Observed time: 12h34
